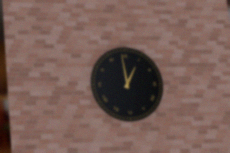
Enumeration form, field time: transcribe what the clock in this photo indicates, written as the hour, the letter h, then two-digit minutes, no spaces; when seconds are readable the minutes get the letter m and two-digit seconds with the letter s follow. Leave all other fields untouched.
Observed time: 12h59
